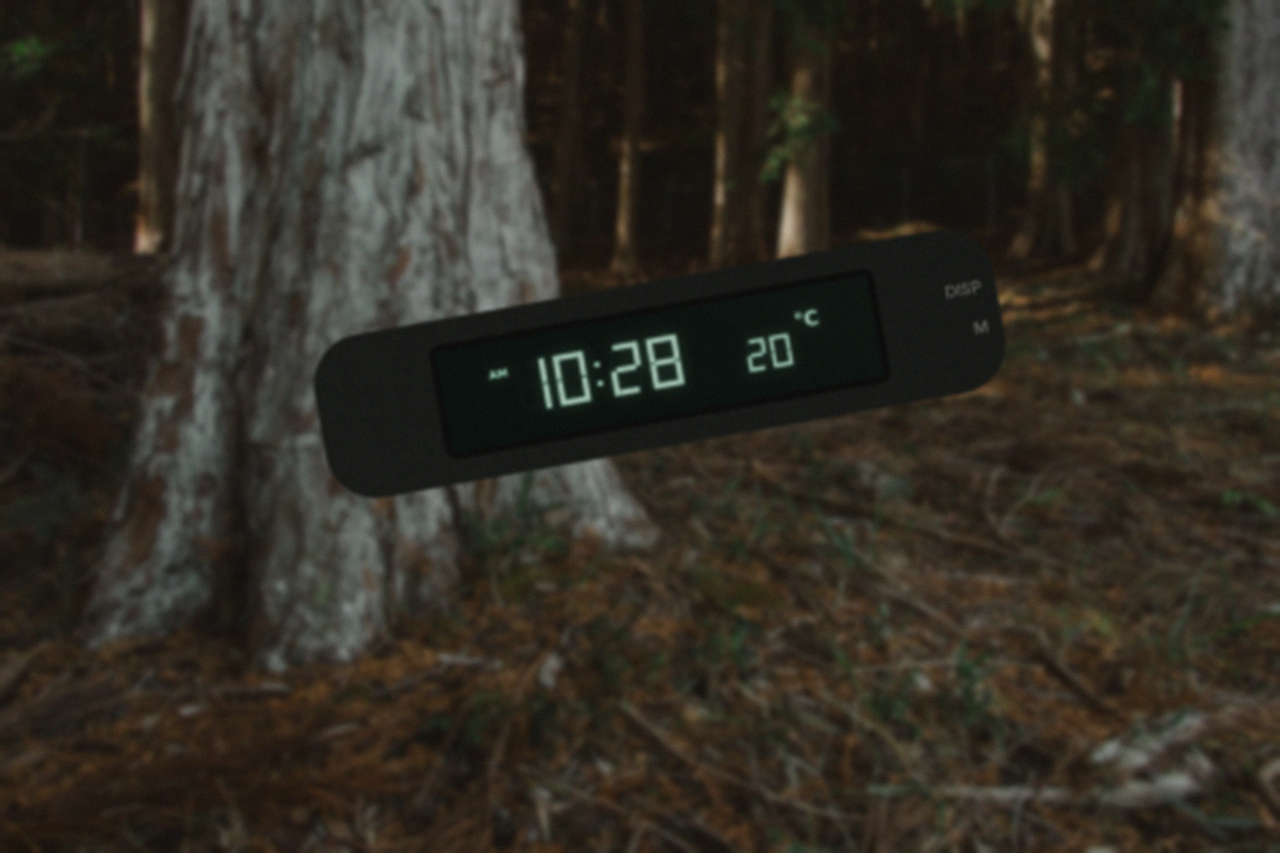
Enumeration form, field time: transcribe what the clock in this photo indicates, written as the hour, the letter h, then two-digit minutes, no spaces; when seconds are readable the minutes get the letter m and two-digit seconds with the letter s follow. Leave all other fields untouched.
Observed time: 10h28
